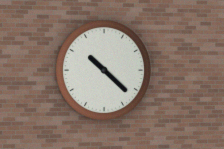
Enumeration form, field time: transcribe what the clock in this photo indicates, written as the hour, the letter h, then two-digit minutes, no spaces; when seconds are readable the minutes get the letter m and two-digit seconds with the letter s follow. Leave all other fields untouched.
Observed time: 10h22
